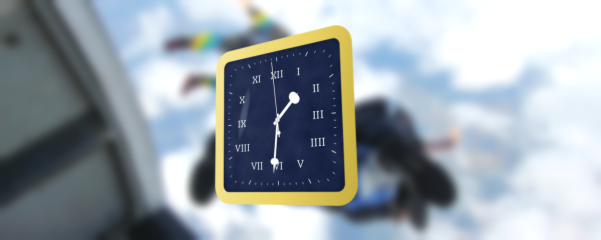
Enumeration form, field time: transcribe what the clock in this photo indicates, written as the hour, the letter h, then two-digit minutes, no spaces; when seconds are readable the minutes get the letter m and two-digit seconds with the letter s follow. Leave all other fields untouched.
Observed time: 1h30m59s
